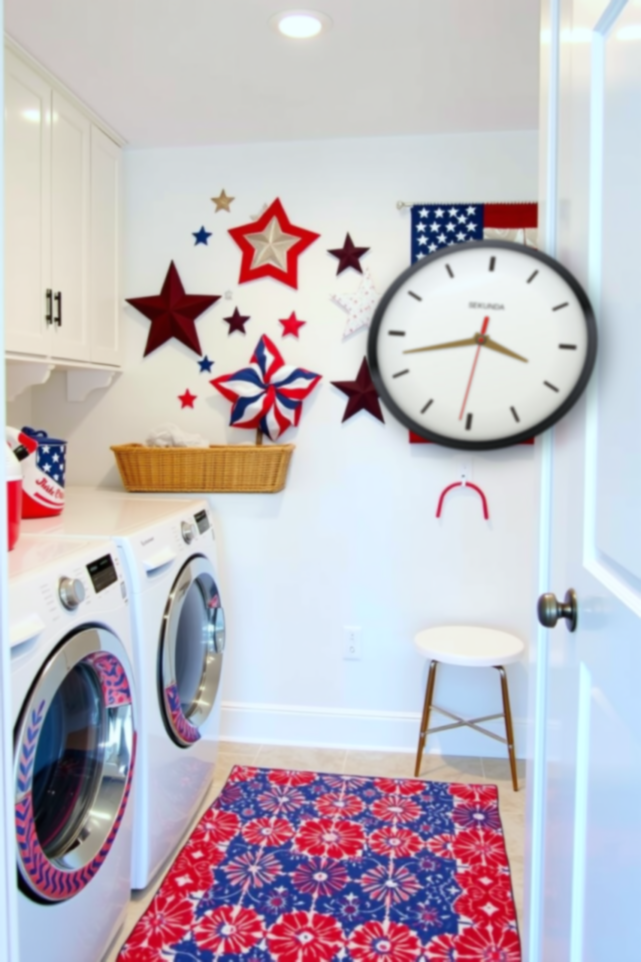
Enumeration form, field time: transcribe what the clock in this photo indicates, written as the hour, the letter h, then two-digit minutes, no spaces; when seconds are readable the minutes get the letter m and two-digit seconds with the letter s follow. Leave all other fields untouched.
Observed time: 3h42m31s
